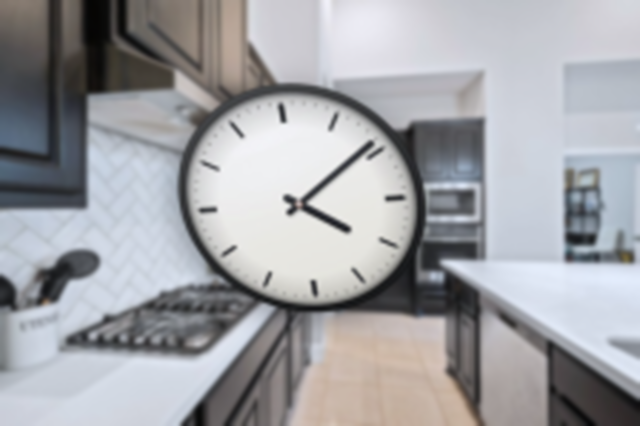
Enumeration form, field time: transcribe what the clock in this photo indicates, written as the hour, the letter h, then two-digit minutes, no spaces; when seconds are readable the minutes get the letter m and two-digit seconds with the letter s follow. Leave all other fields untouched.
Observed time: 4h09
